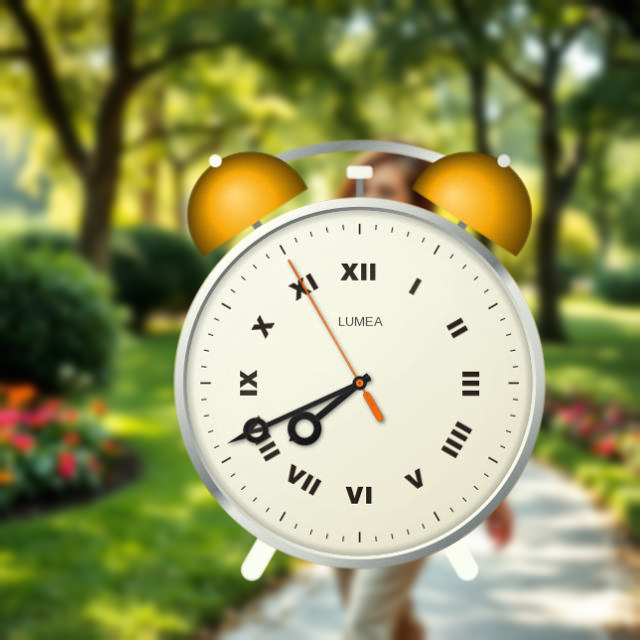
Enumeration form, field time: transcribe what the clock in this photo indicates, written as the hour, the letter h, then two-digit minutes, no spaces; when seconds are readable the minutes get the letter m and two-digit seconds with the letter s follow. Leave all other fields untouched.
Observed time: 7h40m55s
